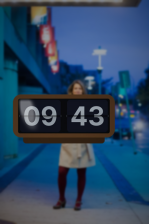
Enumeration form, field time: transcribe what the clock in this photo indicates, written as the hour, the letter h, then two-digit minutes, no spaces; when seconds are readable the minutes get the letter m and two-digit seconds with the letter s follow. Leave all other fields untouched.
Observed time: 9h43
